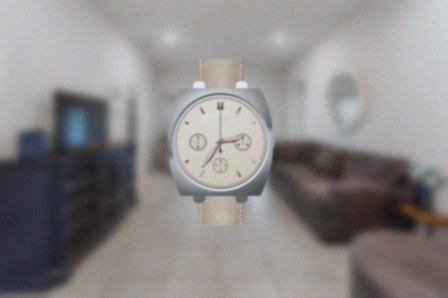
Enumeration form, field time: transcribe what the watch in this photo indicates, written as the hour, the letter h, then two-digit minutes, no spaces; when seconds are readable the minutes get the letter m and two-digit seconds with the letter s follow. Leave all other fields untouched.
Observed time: 2h36
